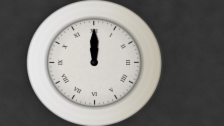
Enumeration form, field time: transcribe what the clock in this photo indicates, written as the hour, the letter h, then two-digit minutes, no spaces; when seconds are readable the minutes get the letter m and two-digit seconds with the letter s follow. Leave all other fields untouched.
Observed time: 12h00
